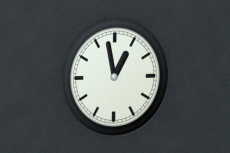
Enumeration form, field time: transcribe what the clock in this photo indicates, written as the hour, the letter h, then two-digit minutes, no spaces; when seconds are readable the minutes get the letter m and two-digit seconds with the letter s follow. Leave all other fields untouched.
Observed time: 12h58
